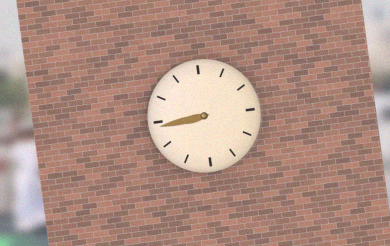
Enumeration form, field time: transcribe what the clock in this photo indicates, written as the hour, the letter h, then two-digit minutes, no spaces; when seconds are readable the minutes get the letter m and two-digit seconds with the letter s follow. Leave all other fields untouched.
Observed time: 8h44
